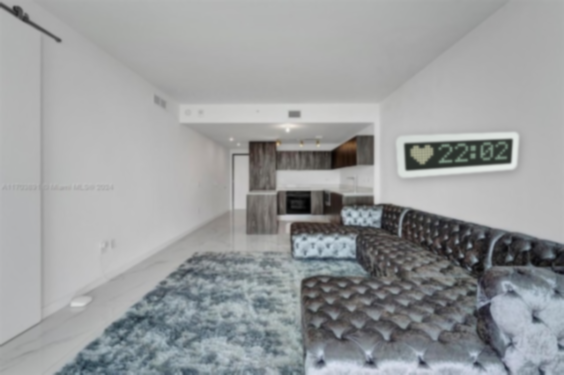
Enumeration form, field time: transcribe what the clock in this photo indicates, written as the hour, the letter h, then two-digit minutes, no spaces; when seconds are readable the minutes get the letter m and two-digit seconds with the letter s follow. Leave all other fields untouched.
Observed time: 22h02
